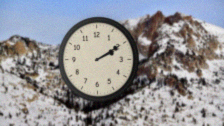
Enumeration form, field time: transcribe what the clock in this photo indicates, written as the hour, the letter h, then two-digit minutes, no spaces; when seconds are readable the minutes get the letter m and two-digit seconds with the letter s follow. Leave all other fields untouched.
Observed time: 2h10
